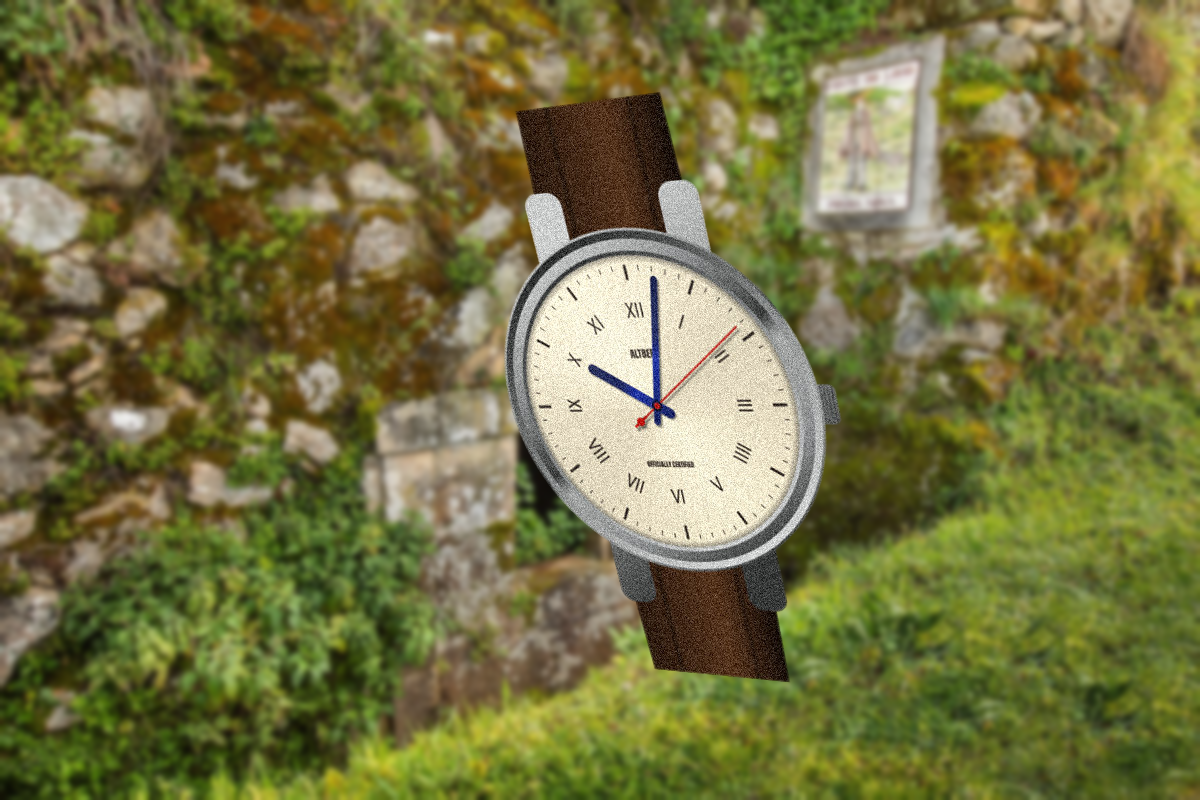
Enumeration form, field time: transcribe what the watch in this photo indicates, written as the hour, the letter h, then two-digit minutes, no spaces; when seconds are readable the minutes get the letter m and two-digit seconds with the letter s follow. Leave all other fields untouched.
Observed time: 10h02m09s
